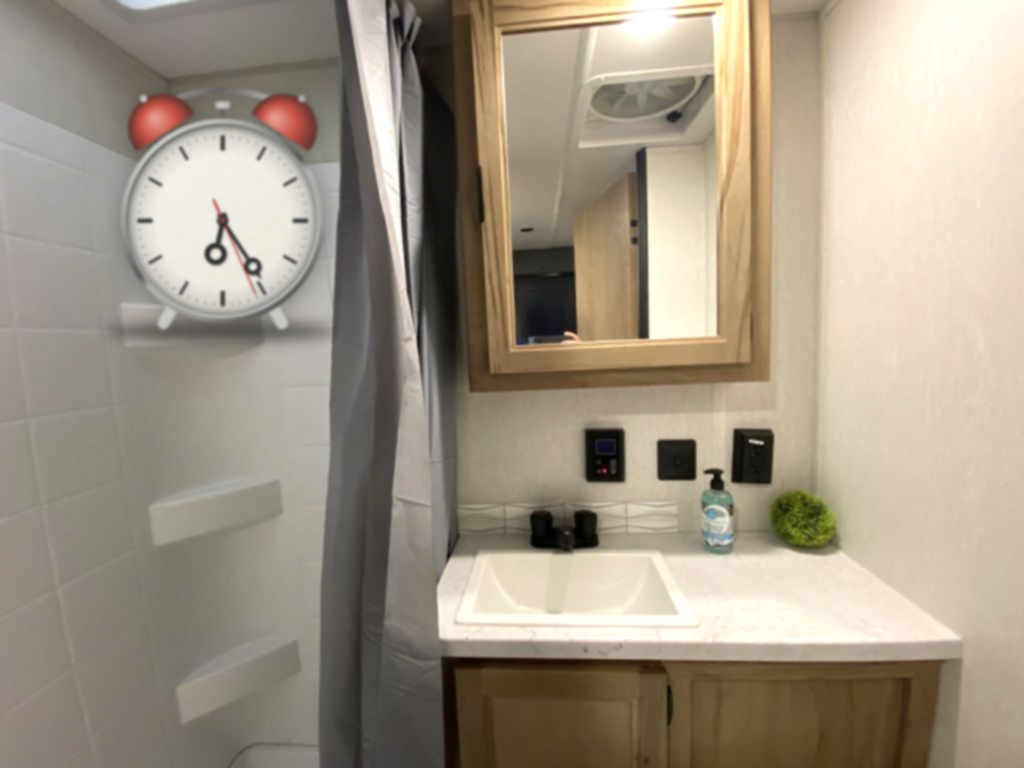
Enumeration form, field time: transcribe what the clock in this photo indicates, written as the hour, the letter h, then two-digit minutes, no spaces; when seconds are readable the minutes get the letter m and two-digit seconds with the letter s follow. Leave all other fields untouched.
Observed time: 6h24m26s
